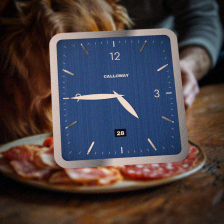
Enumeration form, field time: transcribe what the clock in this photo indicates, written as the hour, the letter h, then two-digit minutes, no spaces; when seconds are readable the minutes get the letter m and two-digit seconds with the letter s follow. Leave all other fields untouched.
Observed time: 4h45
